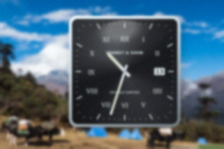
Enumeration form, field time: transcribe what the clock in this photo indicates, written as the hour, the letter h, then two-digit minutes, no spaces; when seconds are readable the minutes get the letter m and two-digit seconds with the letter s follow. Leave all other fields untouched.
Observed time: 10h33
